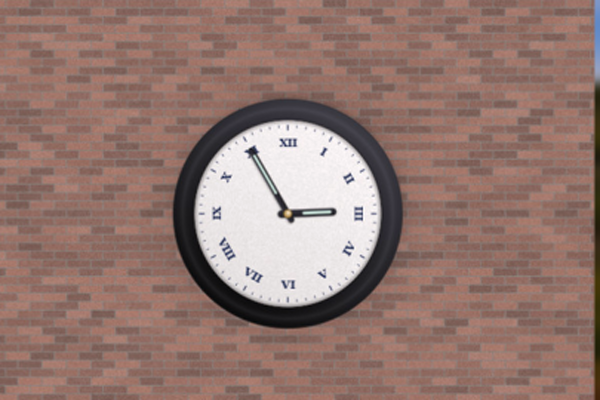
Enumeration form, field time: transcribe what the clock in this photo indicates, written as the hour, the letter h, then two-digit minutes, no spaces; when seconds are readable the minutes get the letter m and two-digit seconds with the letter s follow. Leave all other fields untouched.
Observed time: 2h55
